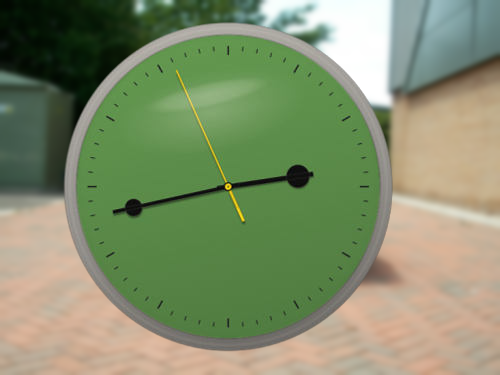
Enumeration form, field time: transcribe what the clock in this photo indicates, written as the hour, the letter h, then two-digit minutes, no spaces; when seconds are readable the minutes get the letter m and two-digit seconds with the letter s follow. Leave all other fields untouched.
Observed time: 2h42m56s
